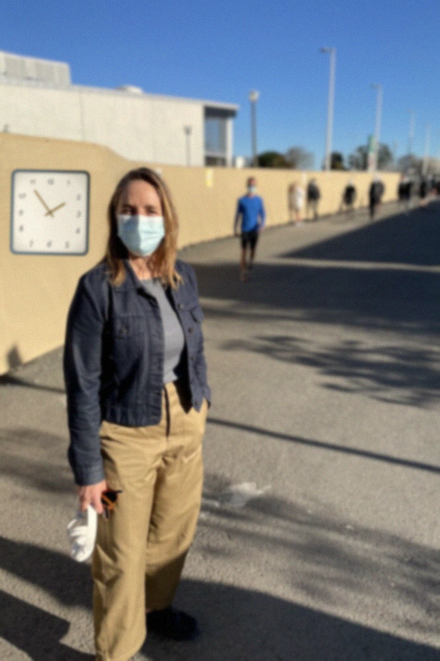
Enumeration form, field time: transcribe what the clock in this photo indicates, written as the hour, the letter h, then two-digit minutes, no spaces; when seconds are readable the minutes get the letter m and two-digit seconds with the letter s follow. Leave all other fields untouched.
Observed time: 1h54
